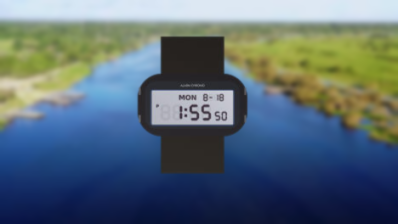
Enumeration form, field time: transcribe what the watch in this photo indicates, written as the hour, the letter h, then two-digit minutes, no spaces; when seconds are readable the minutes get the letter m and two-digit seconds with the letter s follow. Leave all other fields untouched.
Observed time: 1h55m50s
